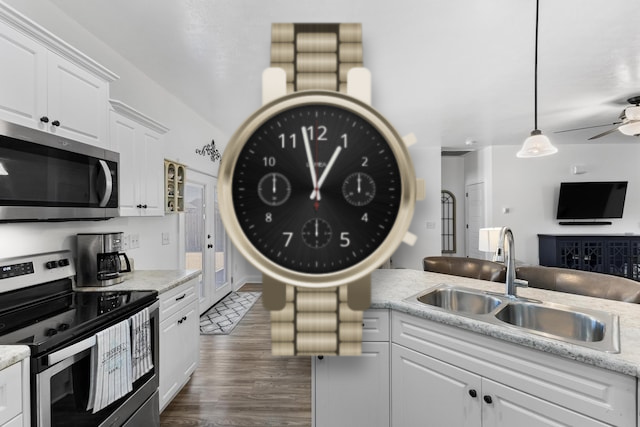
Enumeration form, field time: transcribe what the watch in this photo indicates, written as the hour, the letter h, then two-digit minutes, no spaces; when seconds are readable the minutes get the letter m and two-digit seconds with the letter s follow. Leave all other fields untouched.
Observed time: 12h58
